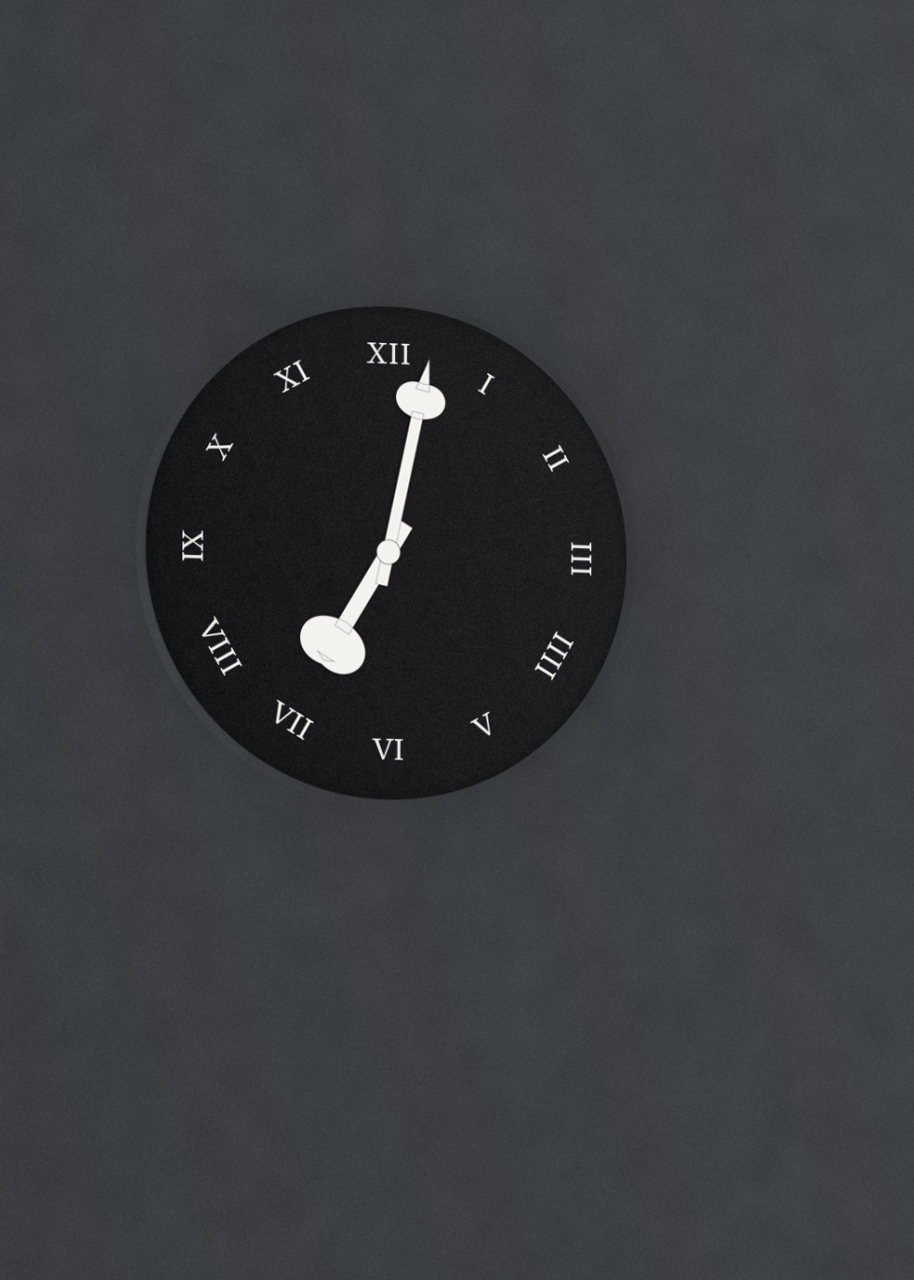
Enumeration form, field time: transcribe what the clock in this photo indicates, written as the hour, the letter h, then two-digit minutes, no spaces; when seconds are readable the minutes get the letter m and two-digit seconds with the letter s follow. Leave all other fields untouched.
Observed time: 7h02
